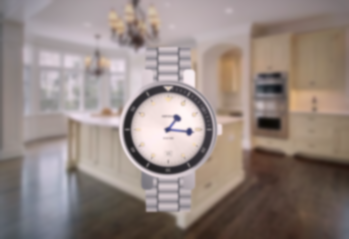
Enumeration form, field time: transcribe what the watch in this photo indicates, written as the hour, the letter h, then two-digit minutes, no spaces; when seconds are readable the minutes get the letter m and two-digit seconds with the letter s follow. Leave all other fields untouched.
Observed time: 1h16
